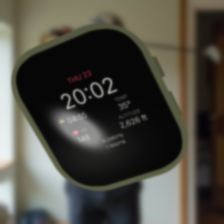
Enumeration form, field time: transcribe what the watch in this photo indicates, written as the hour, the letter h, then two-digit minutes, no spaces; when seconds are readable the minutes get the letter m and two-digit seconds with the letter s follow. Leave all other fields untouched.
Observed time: 20h02
